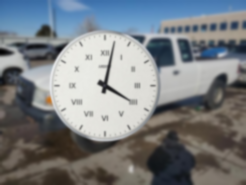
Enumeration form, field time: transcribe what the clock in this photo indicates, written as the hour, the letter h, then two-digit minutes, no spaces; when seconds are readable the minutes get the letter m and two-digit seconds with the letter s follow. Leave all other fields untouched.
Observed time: 4h02
